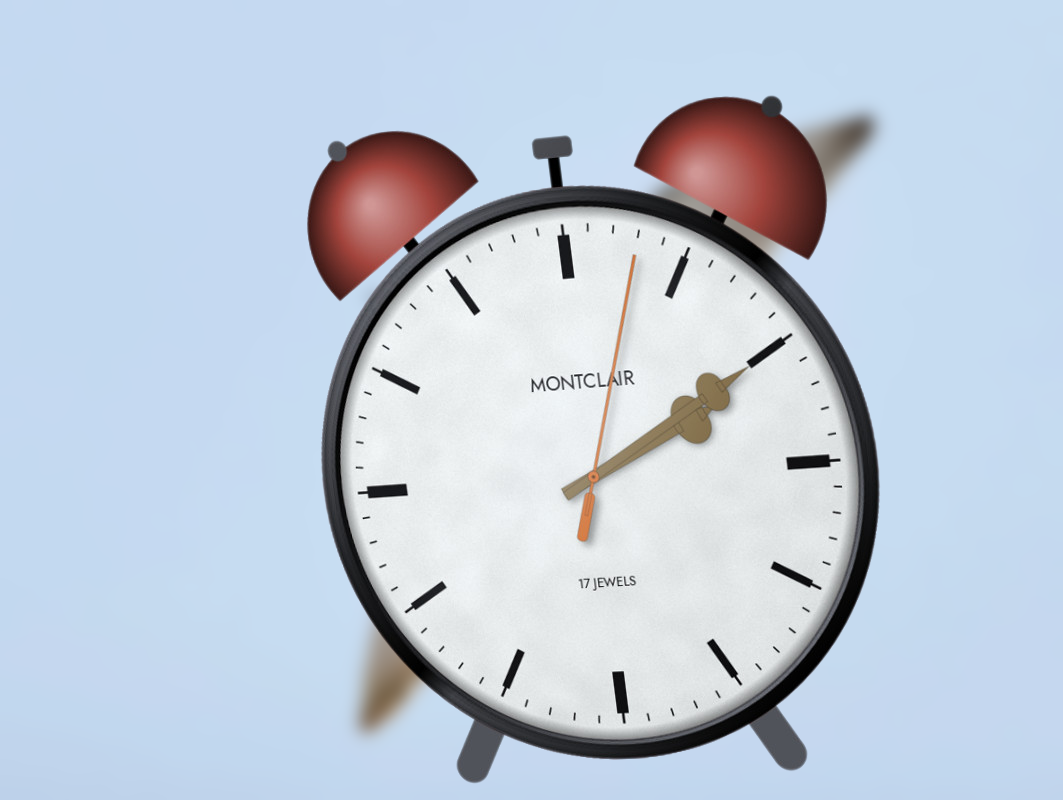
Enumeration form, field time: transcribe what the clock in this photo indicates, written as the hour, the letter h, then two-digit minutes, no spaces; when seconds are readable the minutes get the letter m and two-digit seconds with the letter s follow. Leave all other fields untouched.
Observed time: 2h10m03s
